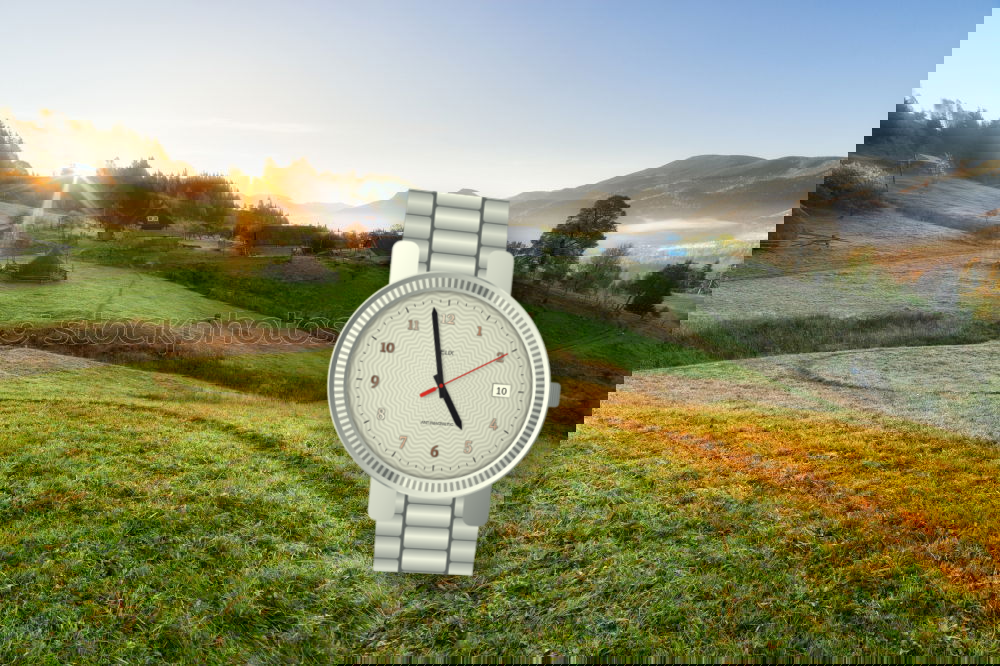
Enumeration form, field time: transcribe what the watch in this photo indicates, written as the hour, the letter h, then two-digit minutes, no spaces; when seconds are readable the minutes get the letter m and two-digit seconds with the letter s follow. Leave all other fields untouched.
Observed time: 4h58m10s
